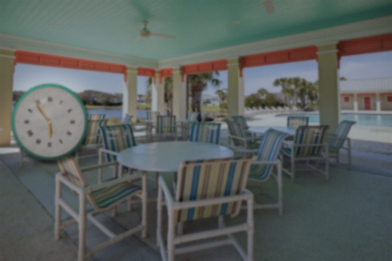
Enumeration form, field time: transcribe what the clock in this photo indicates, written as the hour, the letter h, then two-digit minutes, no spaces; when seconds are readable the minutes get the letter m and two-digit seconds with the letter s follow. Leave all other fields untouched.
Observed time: 5h54
